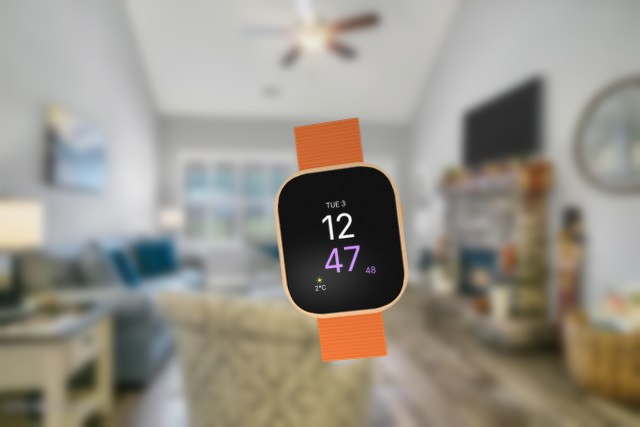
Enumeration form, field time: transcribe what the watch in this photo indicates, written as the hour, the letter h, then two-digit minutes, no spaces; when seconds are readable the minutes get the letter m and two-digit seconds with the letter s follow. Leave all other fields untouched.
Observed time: 12h47m48s
